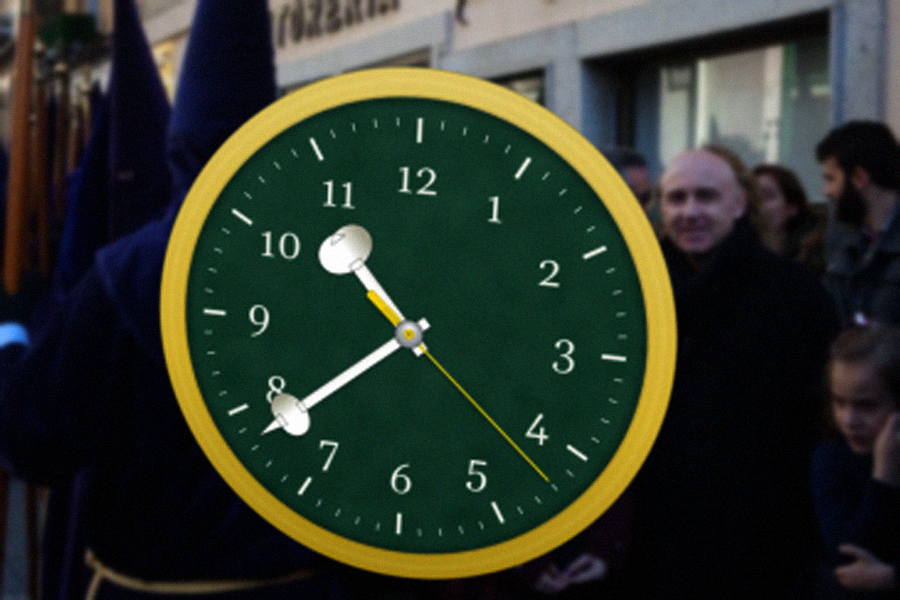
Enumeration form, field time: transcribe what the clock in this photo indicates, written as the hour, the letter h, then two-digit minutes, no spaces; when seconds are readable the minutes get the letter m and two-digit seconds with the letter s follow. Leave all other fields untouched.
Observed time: 10h38m22s
